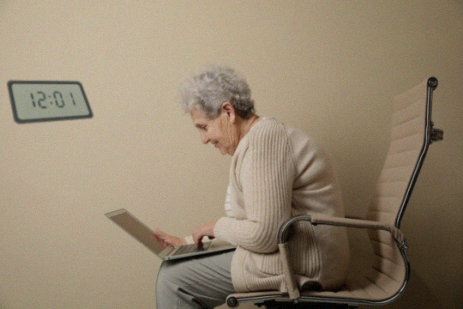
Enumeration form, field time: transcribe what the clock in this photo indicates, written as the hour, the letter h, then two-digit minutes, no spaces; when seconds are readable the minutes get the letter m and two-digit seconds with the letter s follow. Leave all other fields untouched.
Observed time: 12h01
